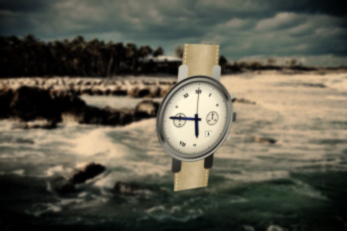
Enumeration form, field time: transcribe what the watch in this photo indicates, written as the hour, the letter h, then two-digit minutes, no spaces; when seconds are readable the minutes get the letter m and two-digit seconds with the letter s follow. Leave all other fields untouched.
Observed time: 5h46
